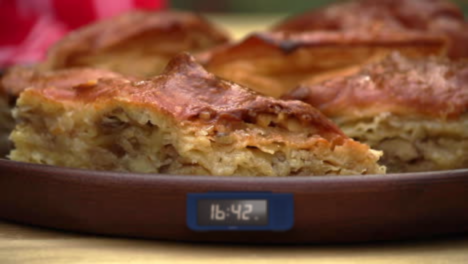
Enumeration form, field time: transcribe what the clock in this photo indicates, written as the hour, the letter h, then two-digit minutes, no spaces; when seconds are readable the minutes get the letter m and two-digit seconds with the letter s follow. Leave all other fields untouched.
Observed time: 16h42
